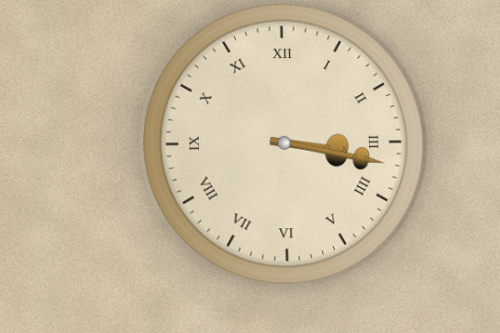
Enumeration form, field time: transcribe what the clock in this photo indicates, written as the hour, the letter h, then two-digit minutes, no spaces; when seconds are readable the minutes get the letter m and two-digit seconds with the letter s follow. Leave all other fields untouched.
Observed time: 3h17
